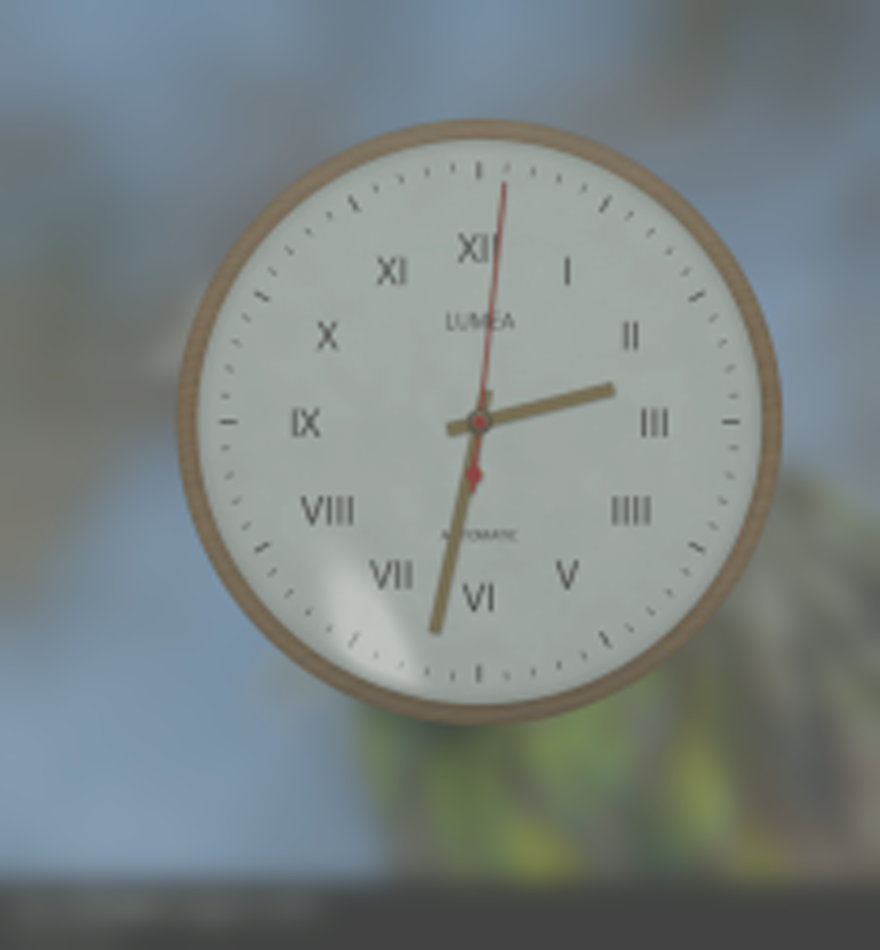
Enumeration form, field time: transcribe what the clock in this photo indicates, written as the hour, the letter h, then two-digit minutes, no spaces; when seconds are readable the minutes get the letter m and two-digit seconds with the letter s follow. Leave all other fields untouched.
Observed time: 2h32m01s
